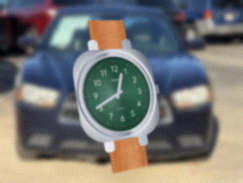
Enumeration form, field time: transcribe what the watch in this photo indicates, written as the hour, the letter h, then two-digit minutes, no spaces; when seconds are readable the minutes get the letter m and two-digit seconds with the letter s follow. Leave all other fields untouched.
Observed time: 12h41
